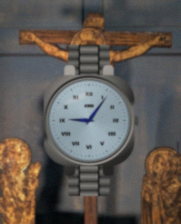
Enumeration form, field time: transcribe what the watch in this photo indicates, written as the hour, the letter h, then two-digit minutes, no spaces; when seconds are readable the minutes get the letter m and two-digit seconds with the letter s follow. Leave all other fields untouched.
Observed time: 9h06
